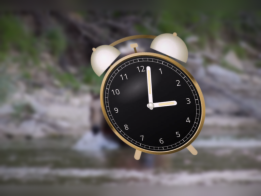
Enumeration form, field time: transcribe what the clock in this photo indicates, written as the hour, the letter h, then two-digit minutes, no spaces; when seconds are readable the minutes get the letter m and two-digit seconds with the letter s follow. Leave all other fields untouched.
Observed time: 3h02
